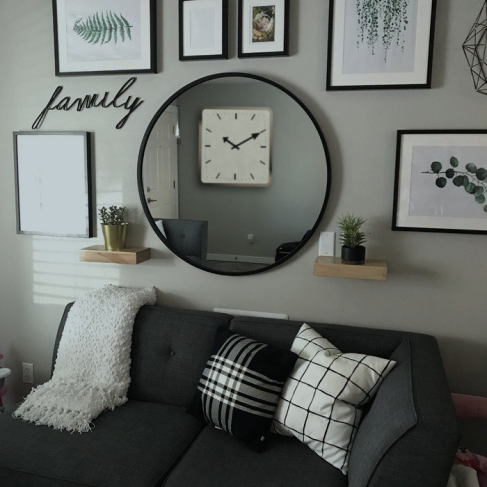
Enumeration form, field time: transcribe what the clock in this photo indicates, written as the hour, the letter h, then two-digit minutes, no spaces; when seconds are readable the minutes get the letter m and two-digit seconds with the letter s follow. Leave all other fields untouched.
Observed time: 10h10
